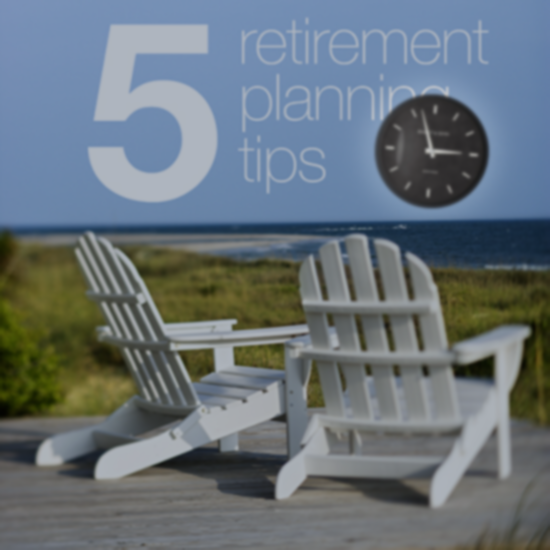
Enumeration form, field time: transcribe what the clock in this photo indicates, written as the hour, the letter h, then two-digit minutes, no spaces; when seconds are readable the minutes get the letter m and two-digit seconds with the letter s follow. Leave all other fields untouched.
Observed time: 2h57
